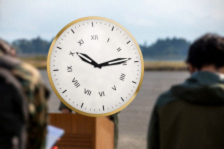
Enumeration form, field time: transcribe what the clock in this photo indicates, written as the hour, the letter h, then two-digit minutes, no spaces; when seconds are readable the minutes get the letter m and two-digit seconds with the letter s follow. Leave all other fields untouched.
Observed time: 10h14
